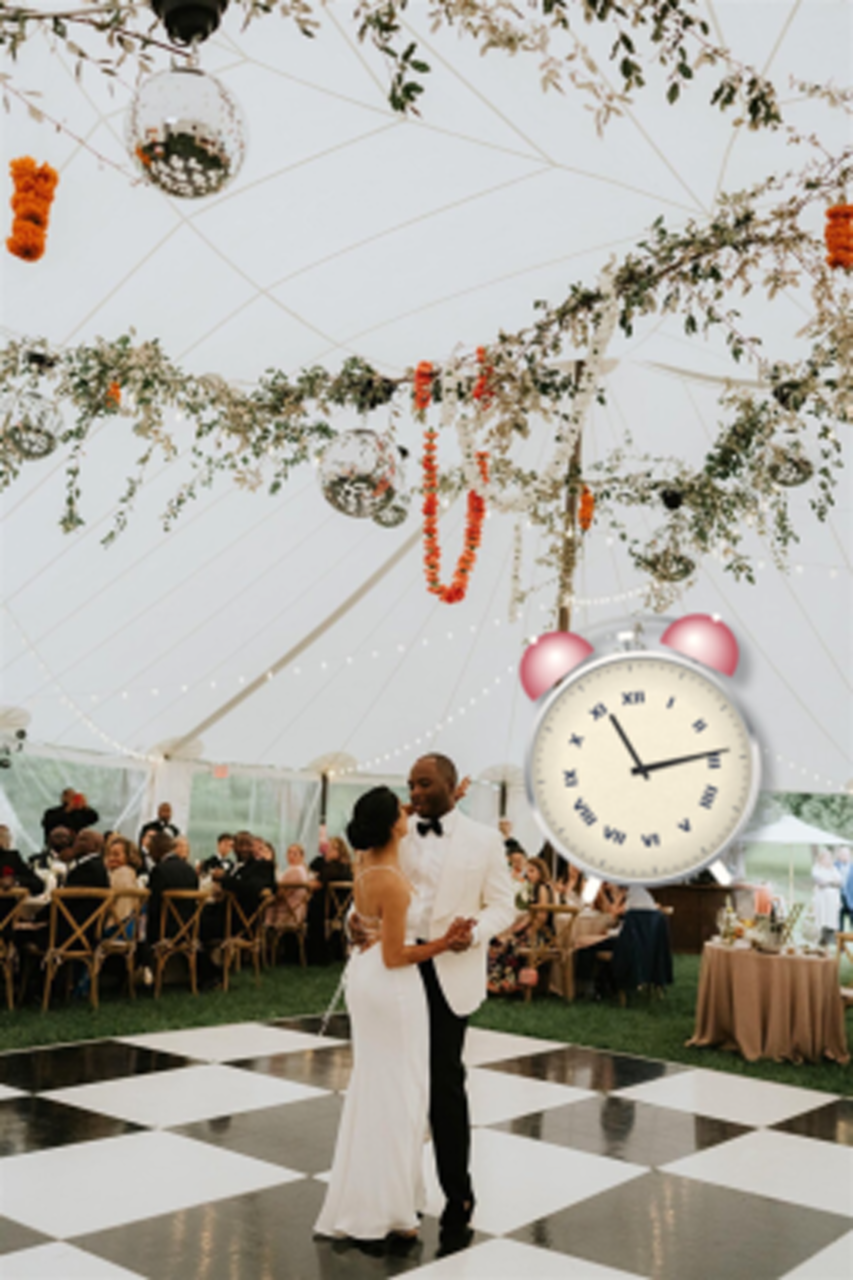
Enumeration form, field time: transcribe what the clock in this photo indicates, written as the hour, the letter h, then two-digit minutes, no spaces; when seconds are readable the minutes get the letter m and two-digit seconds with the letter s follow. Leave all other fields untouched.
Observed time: 11h14
